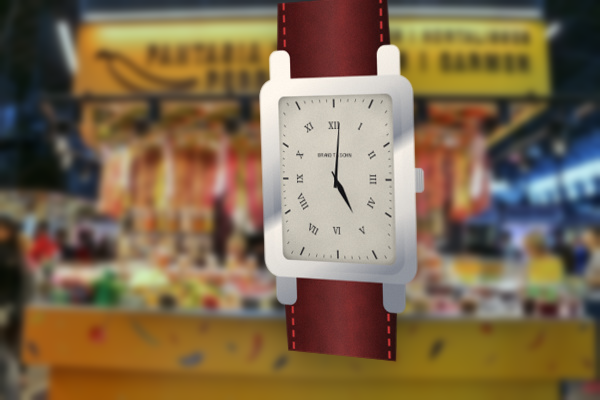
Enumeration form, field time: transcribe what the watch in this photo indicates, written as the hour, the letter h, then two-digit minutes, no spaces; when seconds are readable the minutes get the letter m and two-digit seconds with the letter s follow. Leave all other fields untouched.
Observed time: 5h01
